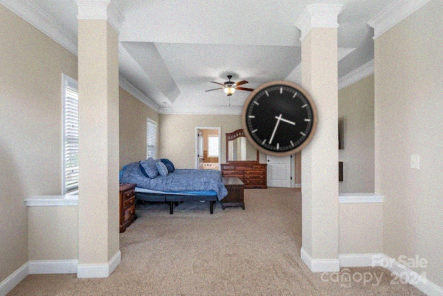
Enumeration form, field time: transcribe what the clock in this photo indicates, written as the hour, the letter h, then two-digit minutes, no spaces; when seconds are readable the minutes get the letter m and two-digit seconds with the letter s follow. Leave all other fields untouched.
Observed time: 3h33
